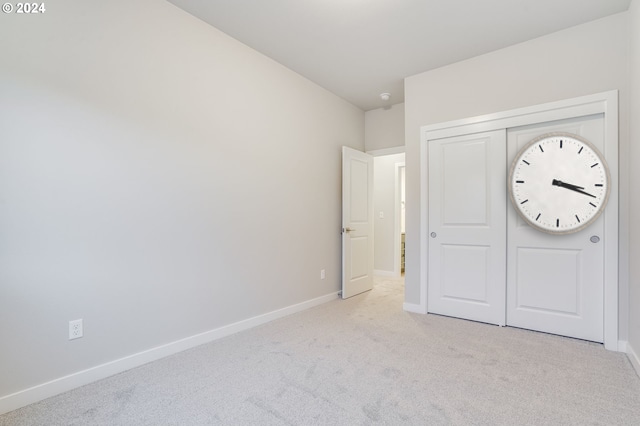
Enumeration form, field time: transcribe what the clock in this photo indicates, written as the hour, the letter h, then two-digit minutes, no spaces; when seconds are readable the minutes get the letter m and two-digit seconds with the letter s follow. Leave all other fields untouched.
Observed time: 3h18
